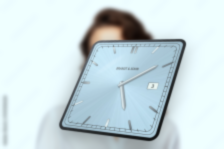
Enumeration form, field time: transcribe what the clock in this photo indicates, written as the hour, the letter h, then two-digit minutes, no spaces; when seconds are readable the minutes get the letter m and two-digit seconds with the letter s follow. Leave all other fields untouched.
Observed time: 5h09
